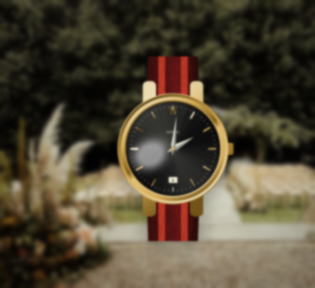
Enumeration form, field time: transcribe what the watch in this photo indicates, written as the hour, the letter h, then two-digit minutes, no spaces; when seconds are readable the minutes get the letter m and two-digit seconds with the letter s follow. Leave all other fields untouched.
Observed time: 2h01
